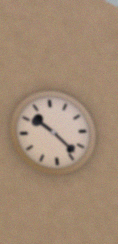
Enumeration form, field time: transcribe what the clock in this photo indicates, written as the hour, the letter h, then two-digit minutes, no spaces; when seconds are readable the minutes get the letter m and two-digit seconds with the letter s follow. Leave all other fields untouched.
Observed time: 10h23
